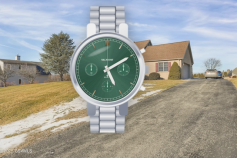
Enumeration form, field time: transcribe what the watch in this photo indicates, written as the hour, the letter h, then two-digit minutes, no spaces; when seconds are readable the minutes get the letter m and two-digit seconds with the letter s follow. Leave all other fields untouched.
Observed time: 5h10
